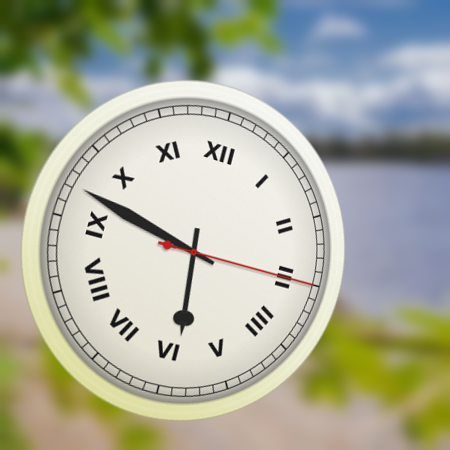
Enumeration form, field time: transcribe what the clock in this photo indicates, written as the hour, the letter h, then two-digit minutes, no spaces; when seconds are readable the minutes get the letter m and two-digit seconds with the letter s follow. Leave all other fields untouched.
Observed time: 5h47m15s
